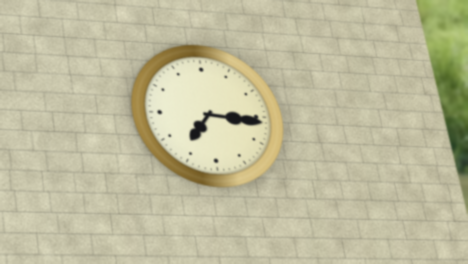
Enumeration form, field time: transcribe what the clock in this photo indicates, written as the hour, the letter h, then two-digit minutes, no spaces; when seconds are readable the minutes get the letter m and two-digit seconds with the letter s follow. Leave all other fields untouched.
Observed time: 7h16
